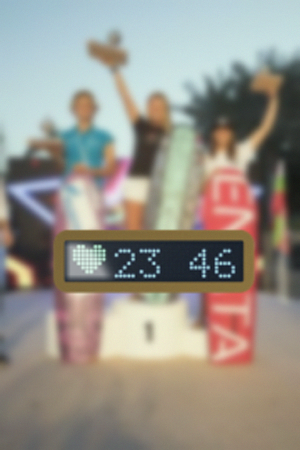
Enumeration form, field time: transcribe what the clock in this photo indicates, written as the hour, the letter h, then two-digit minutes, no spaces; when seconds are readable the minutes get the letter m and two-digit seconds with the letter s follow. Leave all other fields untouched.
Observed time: 23h46
